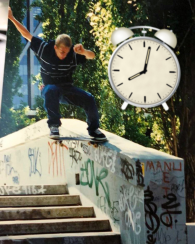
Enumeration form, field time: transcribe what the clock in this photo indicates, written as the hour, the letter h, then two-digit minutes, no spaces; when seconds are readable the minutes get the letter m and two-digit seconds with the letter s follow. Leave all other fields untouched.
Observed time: 8h02
